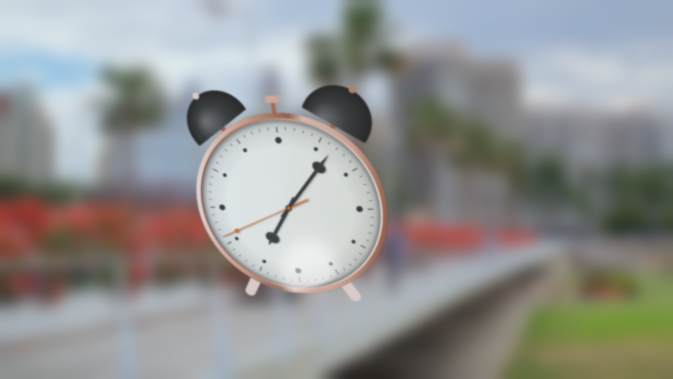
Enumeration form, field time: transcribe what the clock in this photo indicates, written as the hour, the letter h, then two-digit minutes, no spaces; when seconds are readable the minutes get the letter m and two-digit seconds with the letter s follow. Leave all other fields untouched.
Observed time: 7h06m41s
